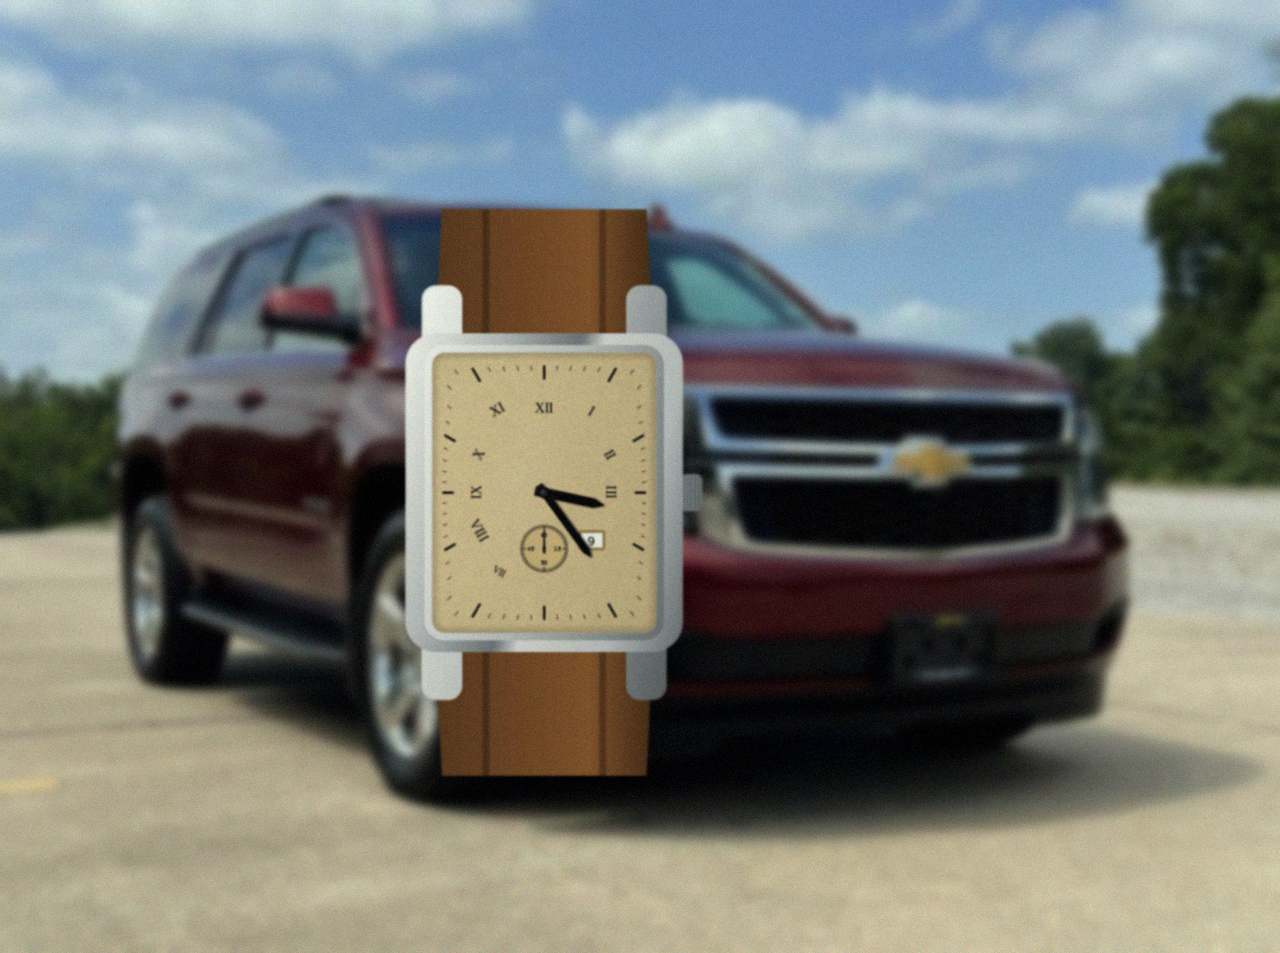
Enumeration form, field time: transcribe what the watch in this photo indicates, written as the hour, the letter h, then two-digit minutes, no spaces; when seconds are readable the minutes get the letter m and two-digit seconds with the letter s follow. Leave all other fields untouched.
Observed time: 3h24
